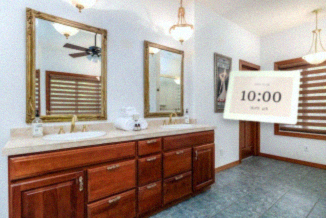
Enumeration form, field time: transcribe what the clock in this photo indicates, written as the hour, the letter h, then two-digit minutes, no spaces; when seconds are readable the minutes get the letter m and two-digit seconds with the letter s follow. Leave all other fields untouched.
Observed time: 10h00
